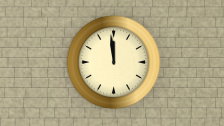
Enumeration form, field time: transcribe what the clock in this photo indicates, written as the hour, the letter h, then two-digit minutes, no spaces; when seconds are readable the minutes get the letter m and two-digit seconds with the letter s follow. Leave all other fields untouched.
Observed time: 11h59
